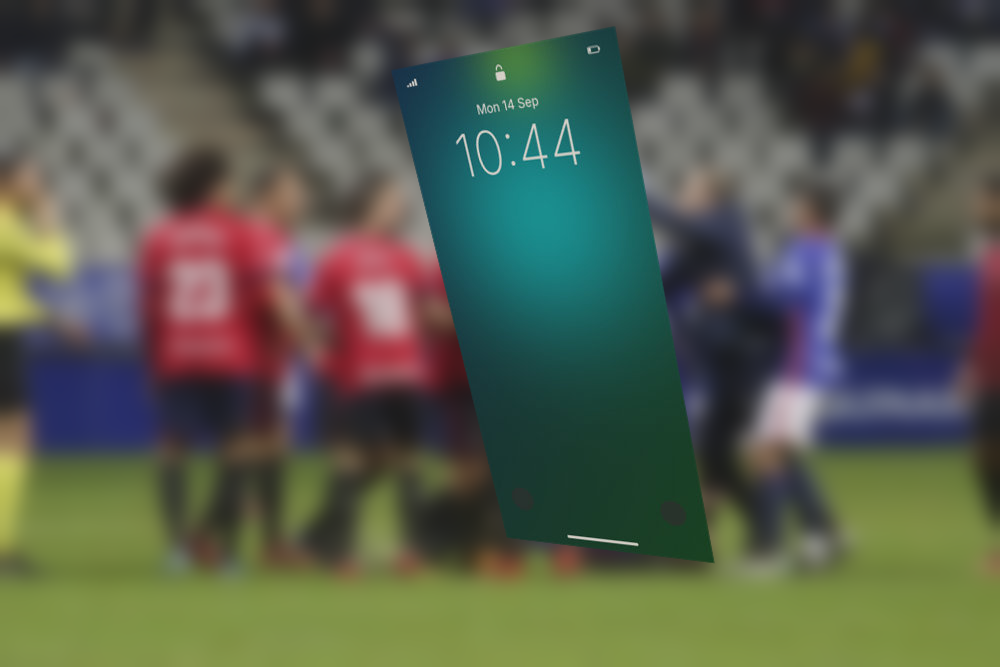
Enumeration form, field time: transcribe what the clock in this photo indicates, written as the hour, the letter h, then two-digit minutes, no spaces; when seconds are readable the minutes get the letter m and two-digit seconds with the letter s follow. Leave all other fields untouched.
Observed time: 10h44
